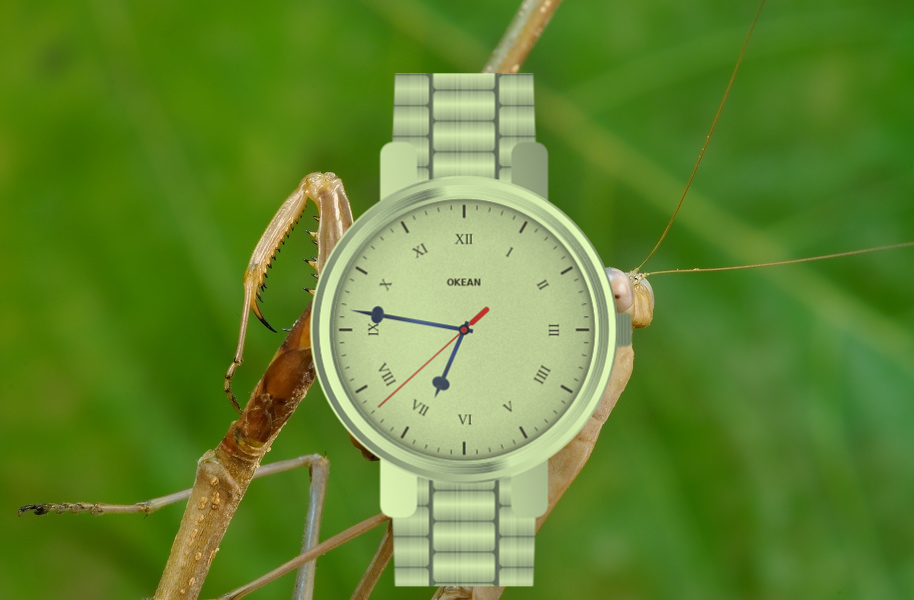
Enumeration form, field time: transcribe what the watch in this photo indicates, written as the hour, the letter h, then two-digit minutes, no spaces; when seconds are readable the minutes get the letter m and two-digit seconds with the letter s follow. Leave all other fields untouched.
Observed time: 6h46m38s
